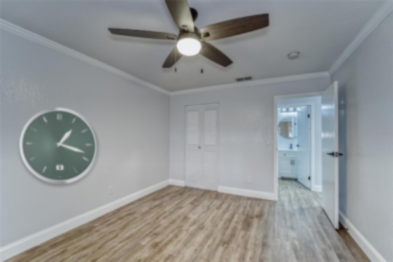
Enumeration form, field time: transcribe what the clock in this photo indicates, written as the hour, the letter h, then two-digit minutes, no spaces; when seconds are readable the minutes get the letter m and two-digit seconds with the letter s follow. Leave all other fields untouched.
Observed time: 1h18
